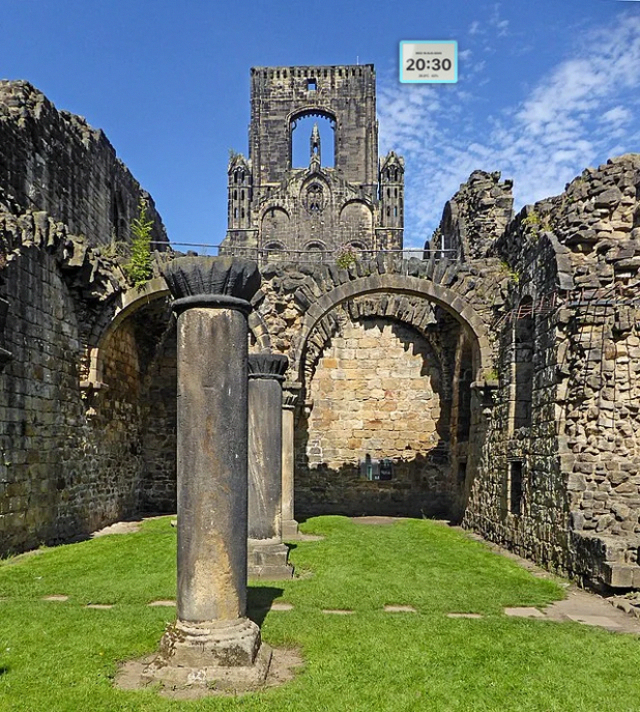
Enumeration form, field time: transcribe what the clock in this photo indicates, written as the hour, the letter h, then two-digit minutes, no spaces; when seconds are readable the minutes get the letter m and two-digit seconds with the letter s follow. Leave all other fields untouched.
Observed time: 20h30
